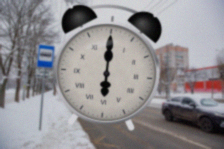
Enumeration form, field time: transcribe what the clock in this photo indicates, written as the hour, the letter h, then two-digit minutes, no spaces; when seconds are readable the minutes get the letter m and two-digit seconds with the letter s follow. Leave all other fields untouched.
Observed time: 6h00
